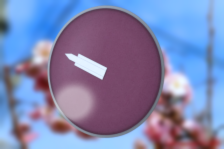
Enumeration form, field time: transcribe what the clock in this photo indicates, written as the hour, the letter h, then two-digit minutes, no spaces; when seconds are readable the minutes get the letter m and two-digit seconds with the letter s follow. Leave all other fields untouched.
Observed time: 9h49
